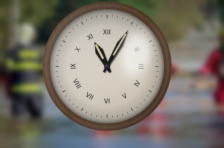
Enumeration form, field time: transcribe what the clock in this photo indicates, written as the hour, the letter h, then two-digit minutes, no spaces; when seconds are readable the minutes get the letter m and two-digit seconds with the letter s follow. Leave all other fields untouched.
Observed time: 11h05
